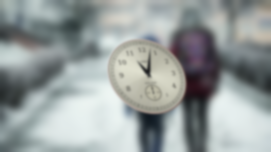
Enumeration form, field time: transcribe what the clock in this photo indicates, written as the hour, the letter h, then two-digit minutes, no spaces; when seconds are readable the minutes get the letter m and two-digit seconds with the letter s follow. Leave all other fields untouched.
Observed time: 11h03
